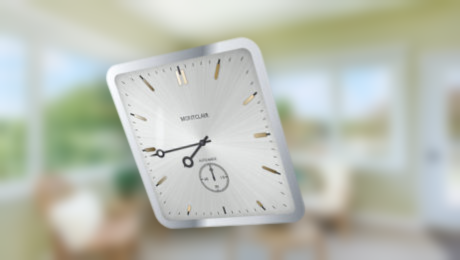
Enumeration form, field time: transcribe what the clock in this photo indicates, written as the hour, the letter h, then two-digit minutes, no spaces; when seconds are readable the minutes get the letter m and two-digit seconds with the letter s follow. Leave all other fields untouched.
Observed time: 7h44
